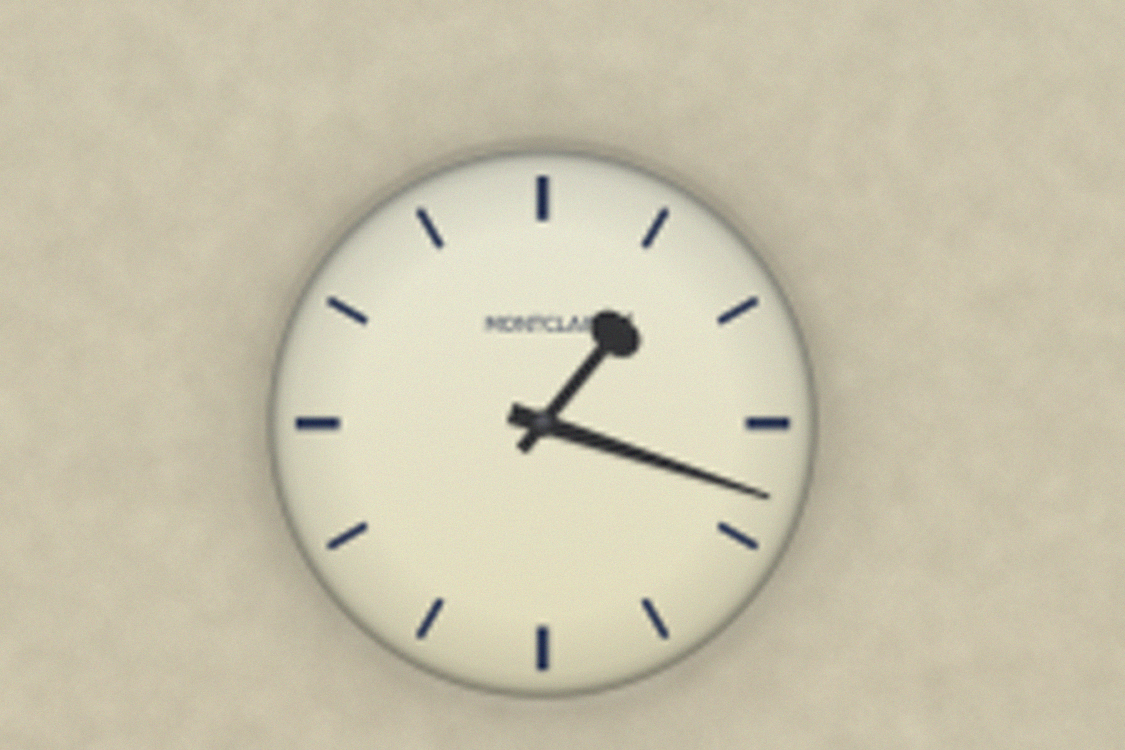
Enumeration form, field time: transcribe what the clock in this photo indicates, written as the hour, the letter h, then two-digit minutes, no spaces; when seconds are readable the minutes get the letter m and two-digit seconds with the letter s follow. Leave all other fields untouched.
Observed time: 1h18
